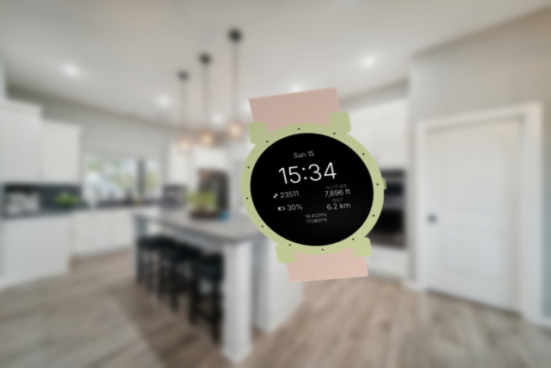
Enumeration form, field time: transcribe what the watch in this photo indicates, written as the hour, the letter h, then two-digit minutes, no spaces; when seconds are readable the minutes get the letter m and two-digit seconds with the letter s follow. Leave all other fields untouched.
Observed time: 15h34
